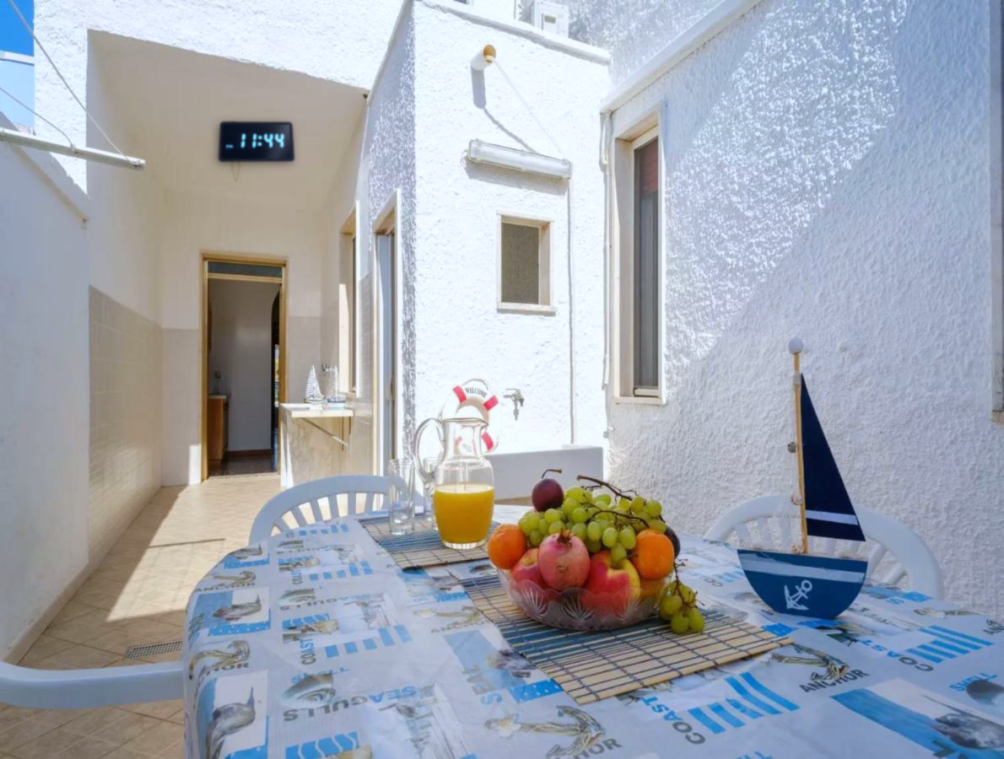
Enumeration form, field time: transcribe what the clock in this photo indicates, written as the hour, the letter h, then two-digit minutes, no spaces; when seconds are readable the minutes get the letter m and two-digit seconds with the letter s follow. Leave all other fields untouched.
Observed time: 11h44
